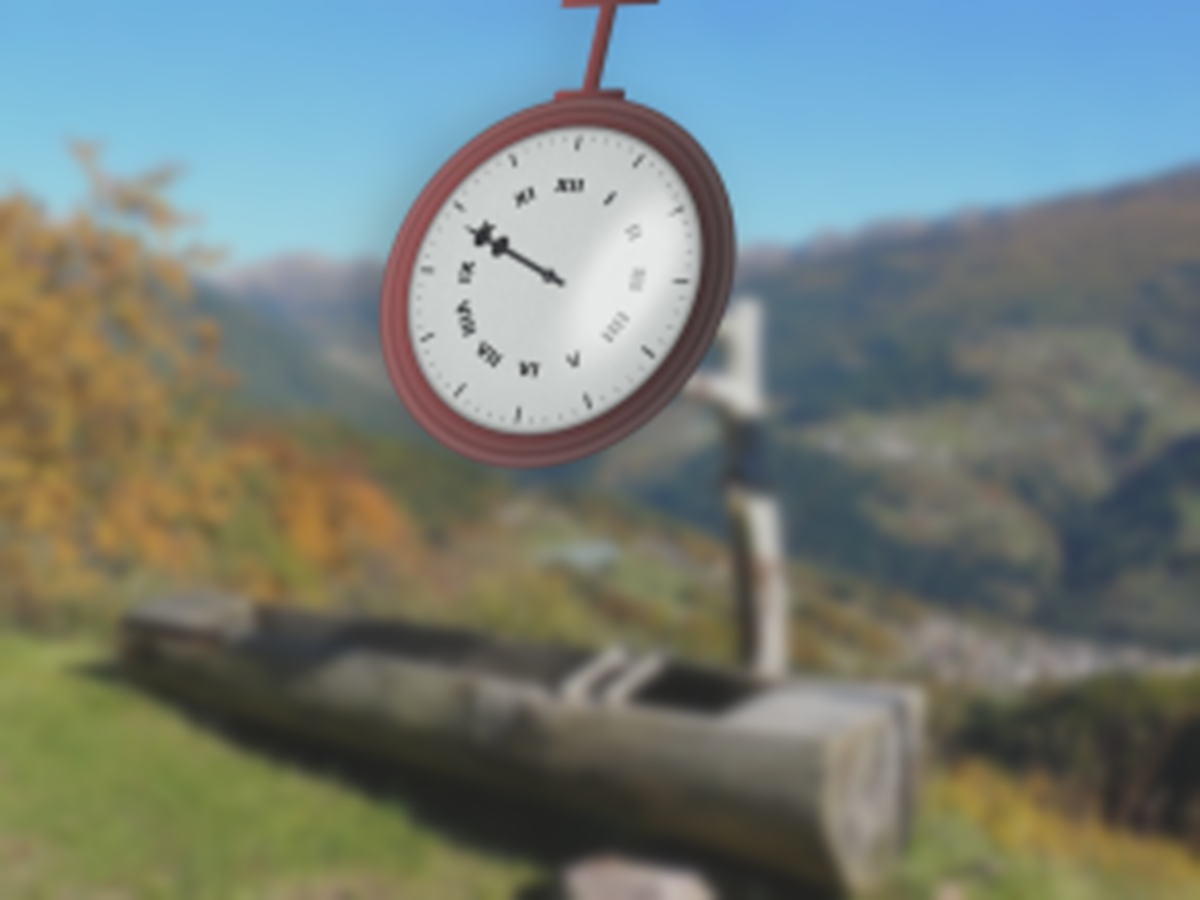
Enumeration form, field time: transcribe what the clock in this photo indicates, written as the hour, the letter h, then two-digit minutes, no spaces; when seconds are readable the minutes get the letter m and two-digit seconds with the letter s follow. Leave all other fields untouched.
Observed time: 9h49
